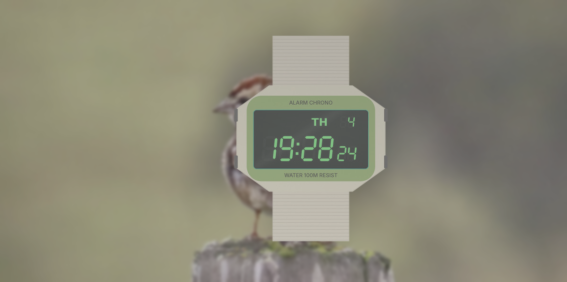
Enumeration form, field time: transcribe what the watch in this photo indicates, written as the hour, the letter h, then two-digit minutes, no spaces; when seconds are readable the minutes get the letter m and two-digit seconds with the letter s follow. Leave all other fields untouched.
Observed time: 19h28m24s
